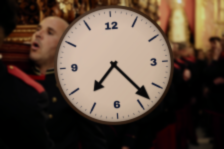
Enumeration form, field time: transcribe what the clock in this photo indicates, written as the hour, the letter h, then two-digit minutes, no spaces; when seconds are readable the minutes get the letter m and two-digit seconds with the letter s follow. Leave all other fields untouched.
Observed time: 7h23
